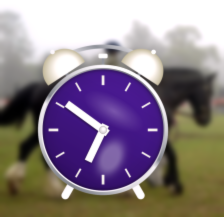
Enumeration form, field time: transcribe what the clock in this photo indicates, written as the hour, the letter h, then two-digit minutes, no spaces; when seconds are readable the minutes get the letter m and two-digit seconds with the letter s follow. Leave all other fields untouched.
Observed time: 6h51
